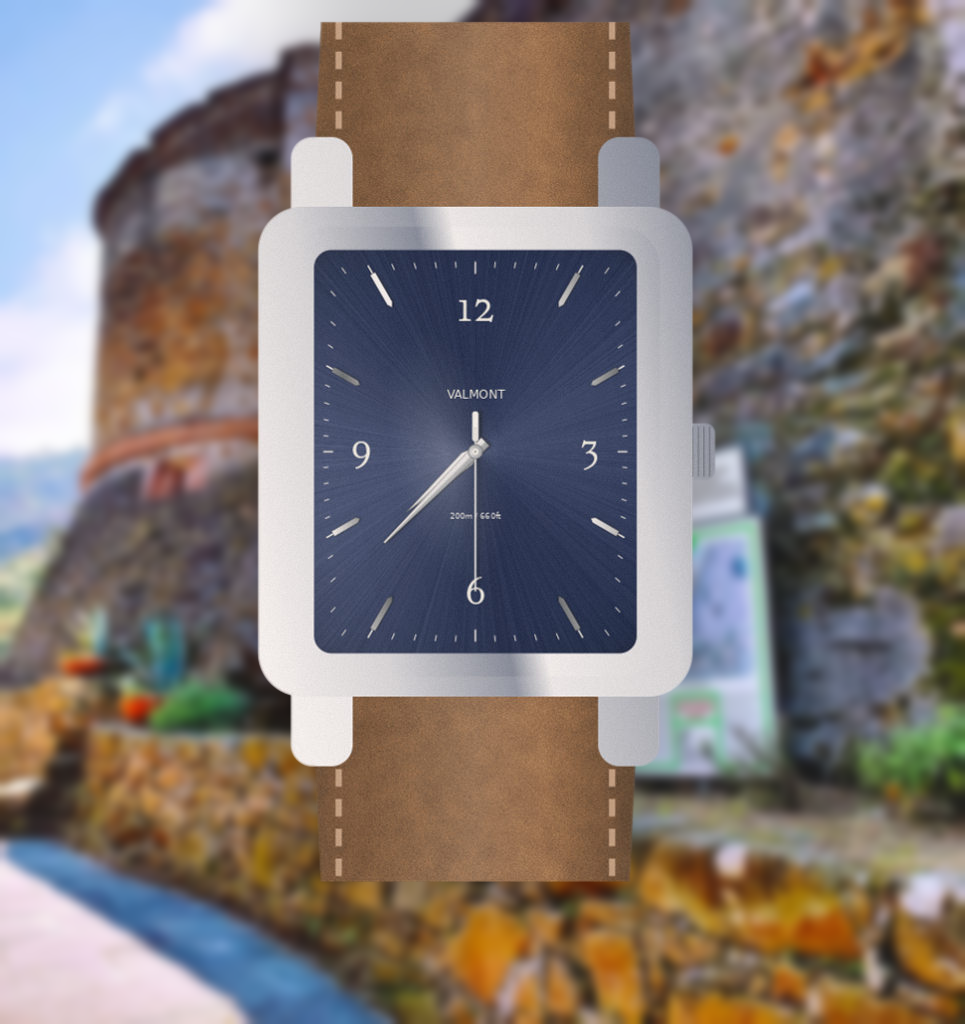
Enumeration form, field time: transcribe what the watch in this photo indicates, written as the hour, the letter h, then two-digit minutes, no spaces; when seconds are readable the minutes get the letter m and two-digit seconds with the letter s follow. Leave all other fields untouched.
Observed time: 7h37m30s
